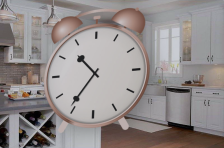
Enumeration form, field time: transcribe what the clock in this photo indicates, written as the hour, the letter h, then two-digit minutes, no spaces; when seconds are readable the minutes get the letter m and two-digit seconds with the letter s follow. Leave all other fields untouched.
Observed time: 10h36
